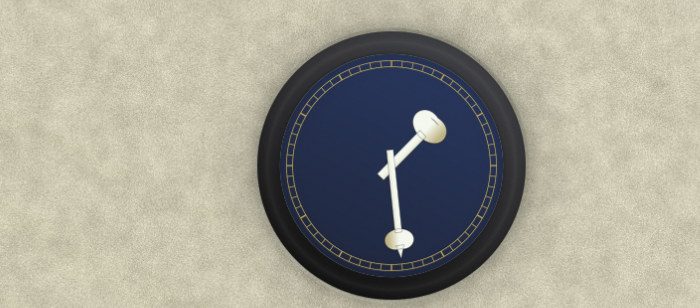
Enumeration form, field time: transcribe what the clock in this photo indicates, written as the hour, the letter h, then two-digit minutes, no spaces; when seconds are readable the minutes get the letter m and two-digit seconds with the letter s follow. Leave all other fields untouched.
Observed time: 1h29
